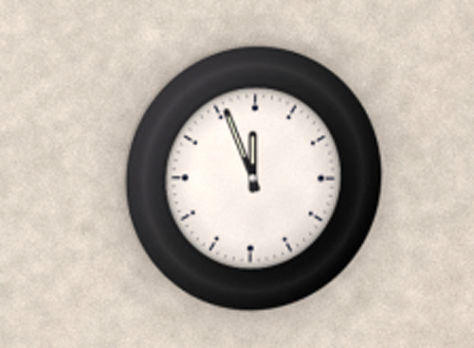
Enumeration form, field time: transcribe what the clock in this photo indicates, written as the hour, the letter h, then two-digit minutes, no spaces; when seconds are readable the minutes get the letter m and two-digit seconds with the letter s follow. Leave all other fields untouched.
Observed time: 11h56
